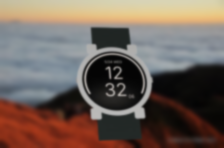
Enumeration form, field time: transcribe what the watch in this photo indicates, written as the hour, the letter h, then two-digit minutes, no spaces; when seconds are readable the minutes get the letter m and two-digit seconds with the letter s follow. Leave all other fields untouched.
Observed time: 12h32
